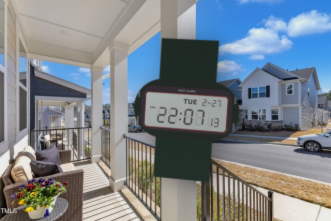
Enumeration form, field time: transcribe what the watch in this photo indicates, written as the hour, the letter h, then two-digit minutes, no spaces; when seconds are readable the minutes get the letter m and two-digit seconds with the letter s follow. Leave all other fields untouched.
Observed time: 22h07m13s
